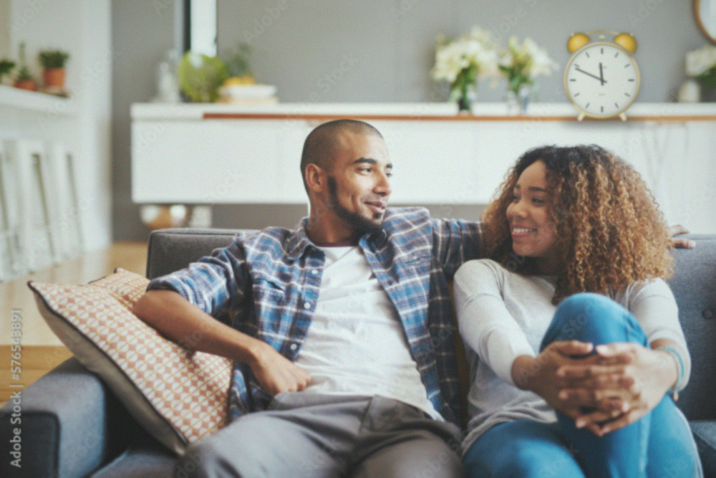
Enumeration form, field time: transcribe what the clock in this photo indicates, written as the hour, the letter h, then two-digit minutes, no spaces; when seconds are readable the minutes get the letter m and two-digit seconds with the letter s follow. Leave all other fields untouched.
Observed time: 11h49
